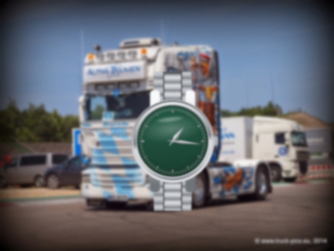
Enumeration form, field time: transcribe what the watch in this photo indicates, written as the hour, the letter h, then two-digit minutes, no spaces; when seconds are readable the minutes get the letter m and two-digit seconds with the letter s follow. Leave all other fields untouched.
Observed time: 1h16
